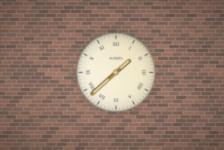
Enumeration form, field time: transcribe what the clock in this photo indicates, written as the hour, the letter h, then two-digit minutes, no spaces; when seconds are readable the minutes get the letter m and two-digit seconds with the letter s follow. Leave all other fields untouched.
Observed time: 1h38
